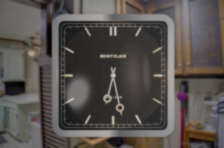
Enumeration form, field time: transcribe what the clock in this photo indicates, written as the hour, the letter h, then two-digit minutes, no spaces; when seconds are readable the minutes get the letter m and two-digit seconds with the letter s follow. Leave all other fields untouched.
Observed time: 6h28
